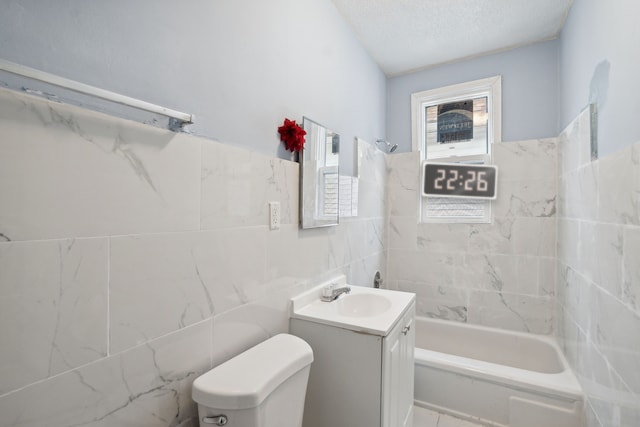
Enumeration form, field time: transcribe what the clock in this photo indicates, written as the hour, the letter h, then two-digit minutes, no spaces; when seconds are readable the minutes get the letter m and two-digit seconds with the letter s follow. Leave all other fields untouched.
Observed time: 22h26
